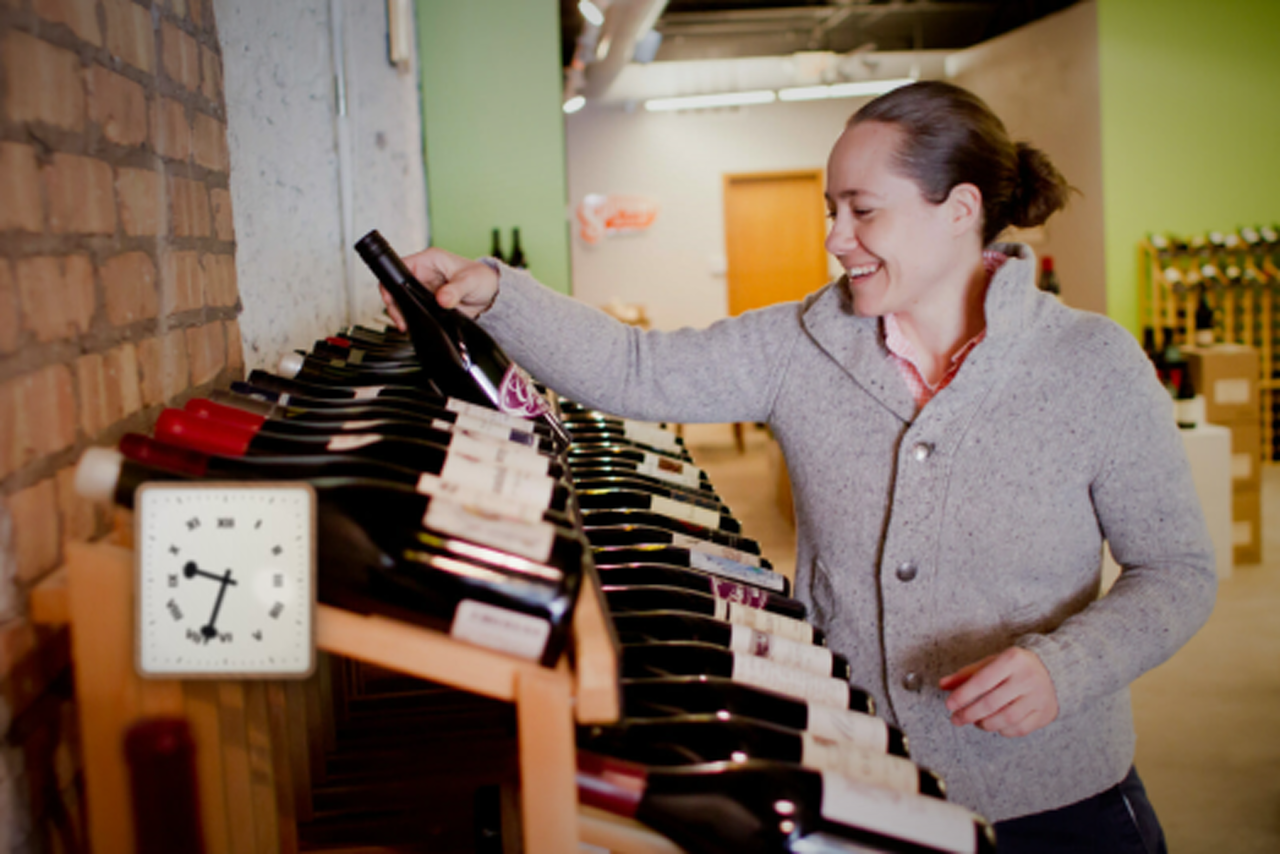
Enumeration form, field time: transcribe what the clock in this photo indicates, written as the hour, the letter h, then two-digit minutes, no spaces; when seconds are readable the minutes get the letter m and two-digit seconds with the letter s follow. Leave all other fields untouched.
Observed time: 9h33
